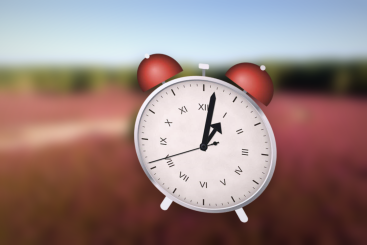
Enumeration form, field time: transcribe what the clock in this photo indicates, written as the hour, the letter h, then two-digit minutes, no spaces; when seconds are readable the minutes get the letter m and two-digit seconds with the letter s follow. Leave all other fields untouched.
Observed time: 1h01m41s
